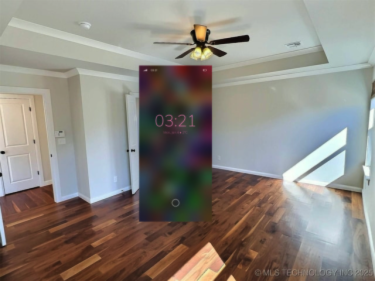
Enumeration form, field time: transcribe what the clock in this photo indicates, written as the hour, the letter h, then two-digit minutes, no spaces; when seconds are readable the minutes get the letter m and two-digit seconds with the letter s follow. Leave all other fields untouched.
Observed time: 3h21
